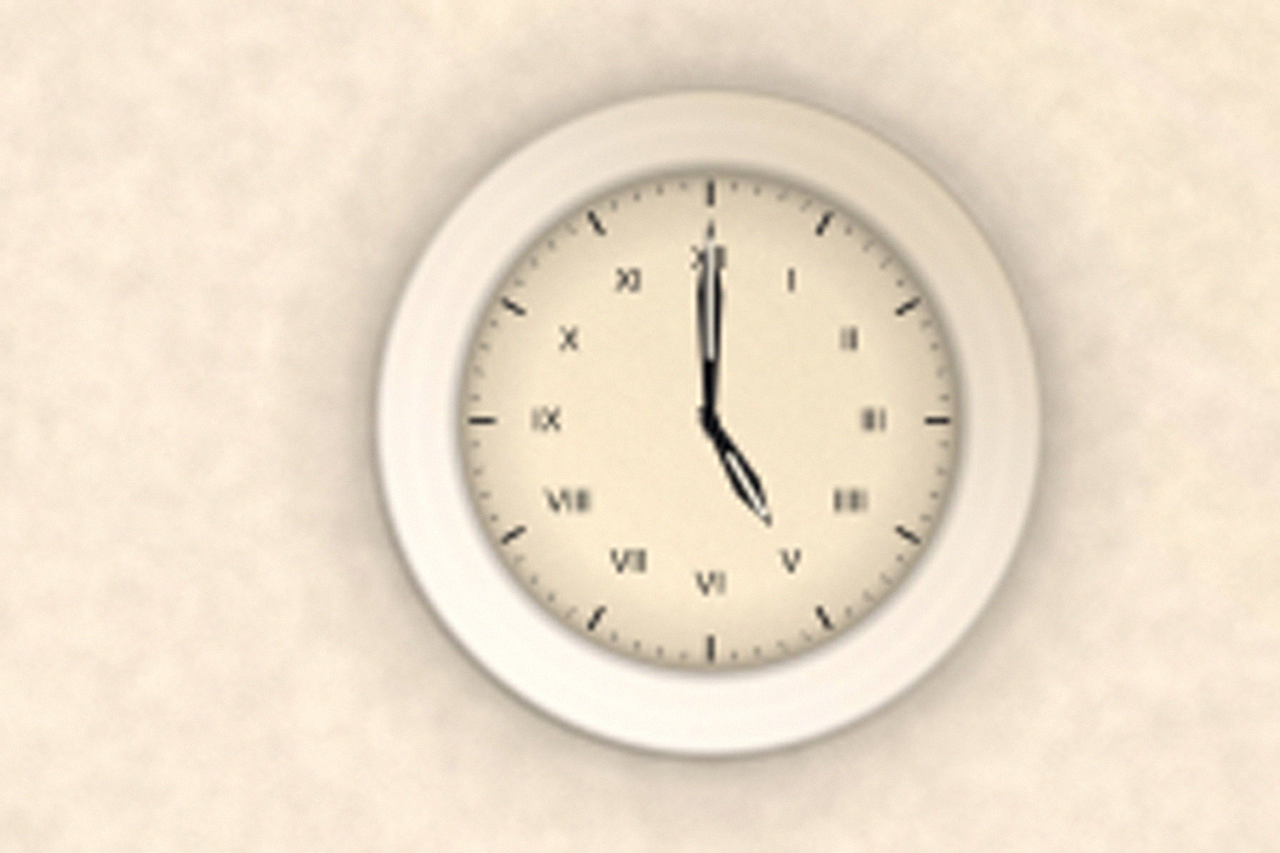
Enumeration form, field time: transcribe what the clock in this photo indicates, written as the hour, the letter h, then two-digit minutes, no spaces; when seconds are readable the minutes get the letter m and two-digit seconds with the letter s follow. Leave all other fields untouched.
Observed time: 5h00
